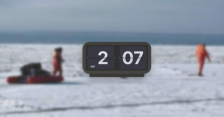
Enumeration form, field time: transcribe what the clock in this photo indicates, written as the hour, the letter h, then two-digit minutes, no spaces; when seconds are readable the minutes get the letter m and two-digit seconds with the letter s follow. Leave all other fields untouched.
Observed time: 2h07
